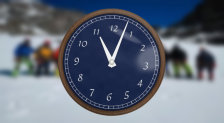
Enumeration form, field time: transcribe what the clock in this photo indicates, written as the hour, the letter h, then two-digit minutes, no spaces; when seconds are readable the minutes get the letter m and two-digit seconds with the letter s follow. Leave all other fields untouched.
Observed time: 11h03
